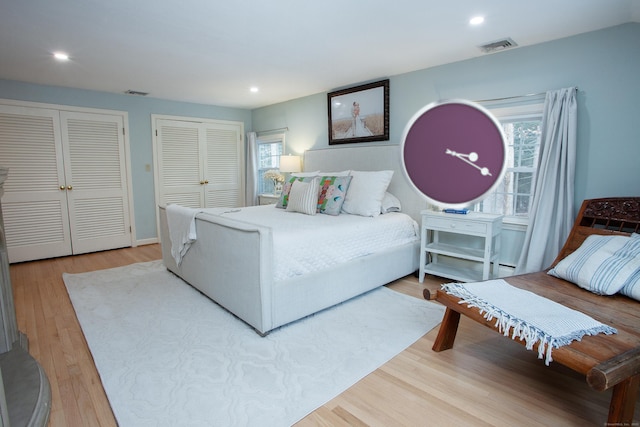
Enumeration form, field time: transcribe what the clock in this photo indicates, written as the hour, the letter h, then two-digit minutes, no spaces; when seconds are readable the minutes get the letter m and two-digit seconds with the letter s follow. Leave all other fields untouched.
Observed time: 3h20
